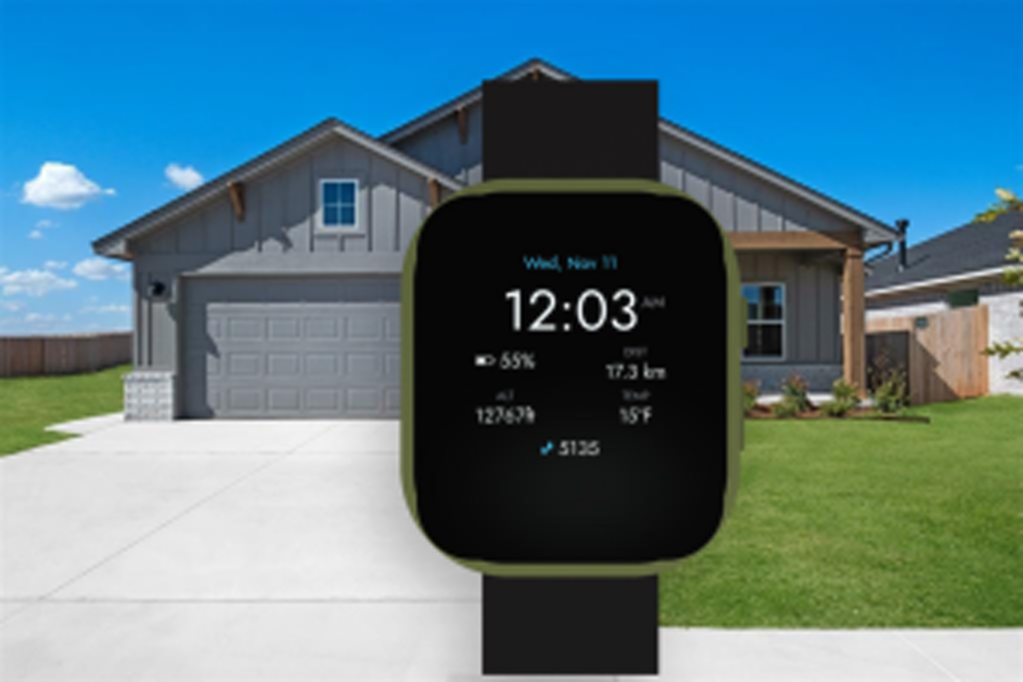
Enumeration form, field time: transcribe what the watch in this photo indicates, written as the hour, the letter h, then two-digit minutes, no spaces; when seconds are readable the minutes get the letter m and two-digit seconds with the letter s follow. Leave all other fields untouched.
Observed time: 12h03
